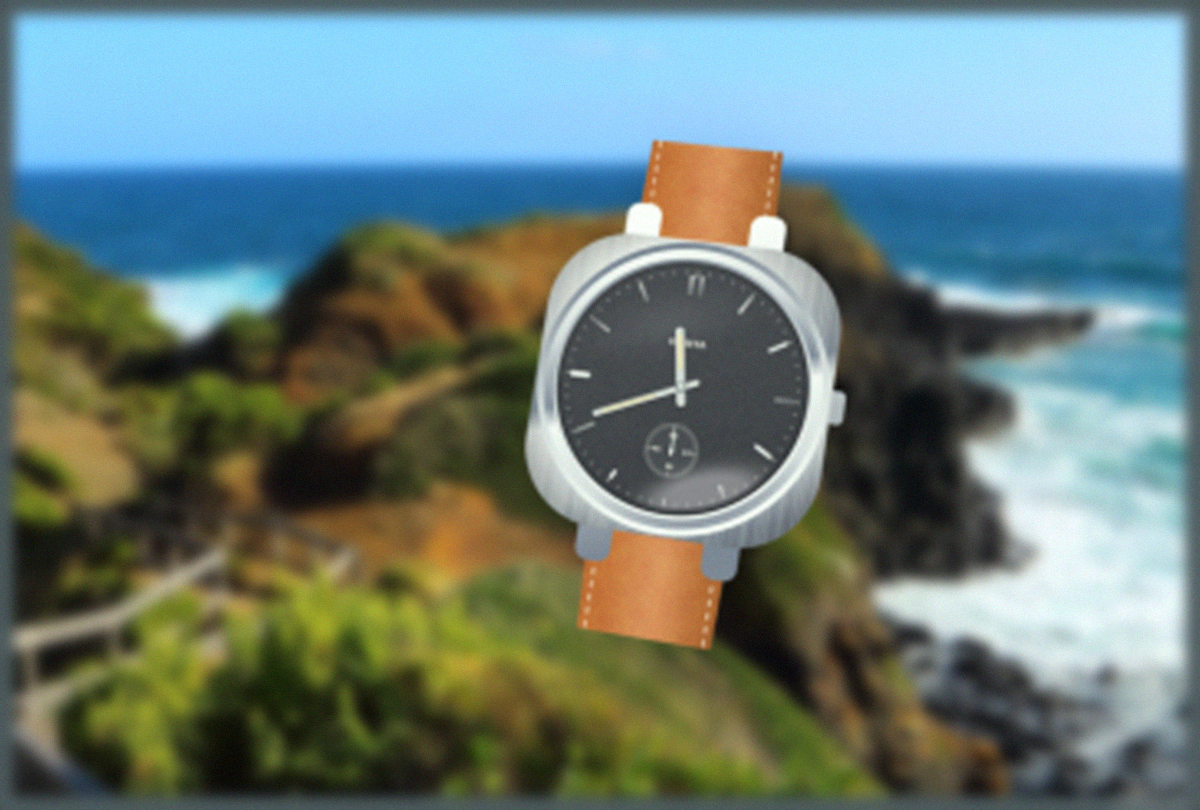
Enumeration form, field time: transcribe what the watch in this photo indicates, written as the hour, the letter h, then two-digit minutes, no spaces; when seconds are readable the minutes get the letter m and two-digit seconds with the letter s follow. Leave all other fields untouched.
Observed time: 11h41
